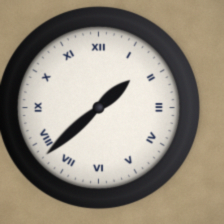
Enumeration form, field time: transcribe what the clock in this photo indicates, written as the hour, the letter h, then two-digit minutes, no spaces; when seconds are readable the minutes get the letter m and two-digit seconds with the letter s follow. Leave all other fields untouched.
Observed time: 1h38
